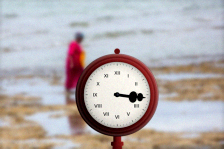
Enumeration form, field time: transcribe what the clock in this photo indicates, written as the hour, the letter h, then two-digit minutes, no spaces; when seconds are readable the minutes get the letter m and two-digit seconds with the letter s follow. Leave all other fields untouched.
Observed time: 3h16
